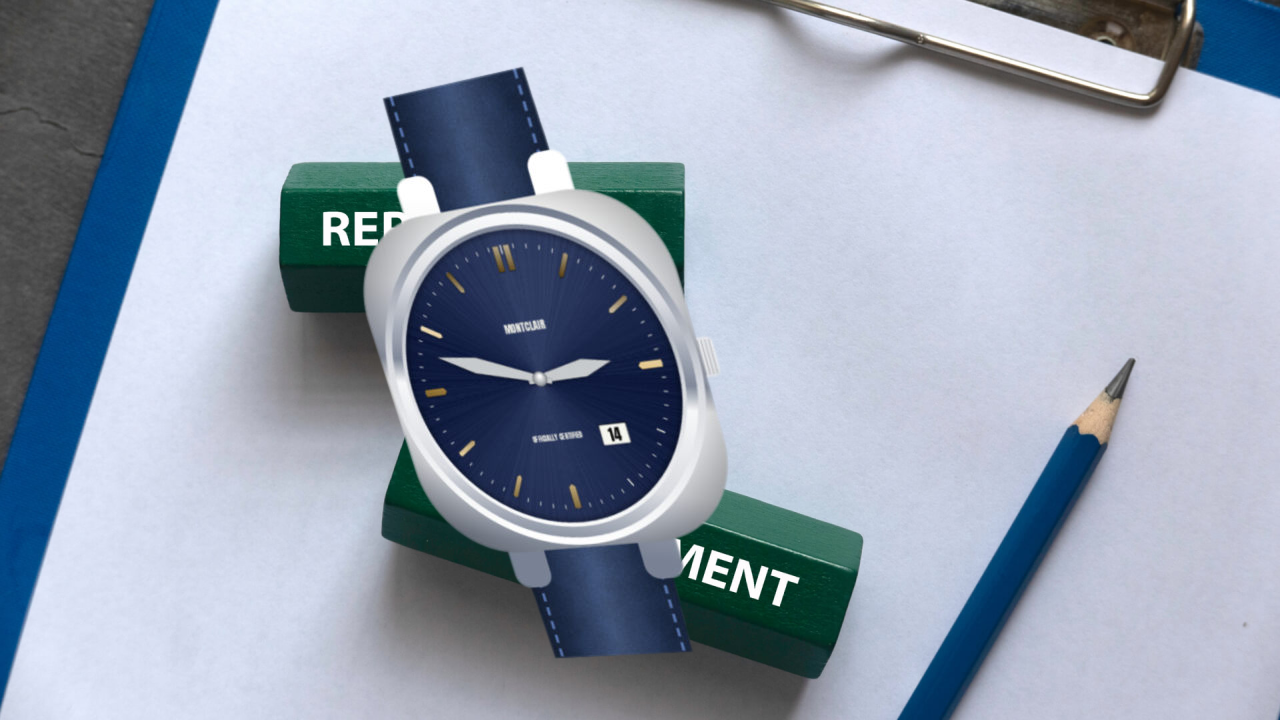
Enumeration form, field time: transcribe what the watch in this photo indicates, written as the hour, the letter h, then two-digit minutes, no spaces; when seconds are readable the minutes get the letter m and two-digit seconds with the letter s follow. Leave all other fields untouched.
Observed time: 2h48
